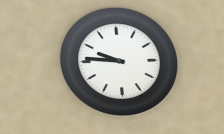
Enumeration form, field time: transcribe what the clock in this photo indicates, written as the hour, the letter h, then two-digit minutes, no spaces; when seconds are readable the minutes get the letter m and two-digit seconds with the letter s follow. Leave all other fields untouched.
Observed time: 9h46
